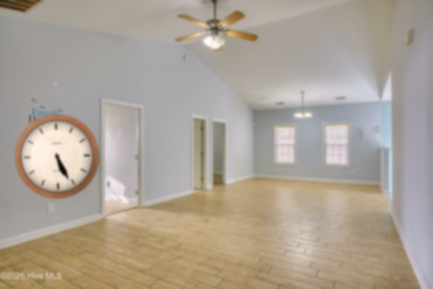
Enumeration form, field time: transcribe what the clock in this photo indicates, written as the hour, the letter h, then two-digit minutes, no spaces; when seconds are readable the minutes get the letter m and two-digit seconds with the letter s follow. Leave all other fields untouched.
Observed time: 5h26
